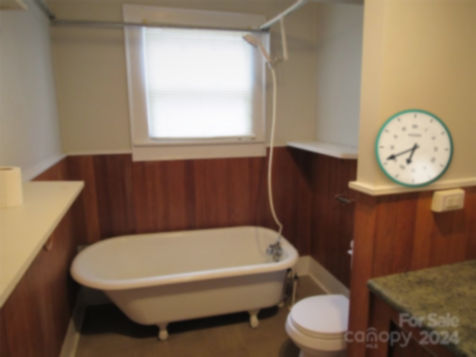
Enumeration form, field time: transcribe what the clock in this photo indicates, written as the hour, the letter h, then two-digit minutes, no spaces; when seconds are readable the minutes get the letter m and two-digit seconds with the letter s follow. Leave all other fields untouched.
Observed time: 6h41
